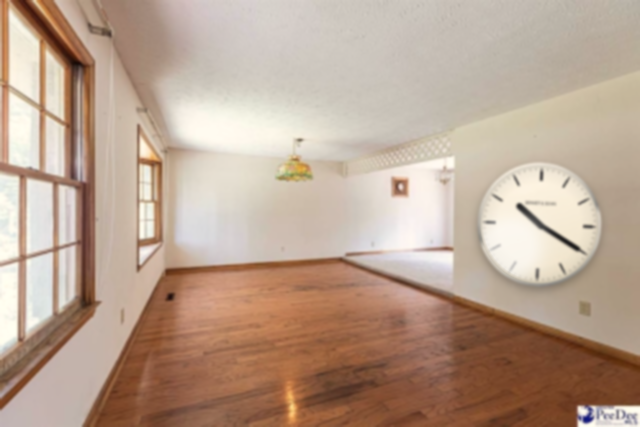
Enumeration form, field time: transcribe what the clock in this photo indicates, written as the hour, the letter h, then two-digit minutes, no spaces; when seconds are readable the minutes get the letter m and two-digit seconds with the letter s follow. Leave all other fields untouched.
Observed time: 10h20
